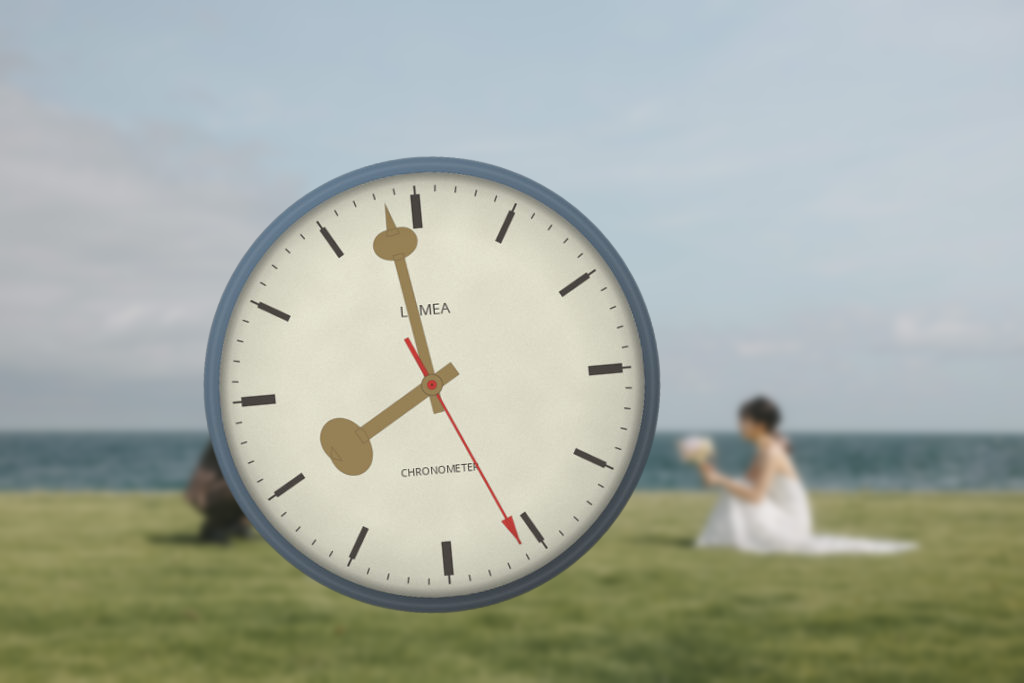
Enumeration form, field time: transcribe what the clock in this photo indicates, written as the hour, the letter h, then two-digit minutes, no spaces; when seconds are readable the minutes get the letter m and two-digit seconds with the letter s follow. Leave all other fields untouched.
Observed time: 7h58m26s
